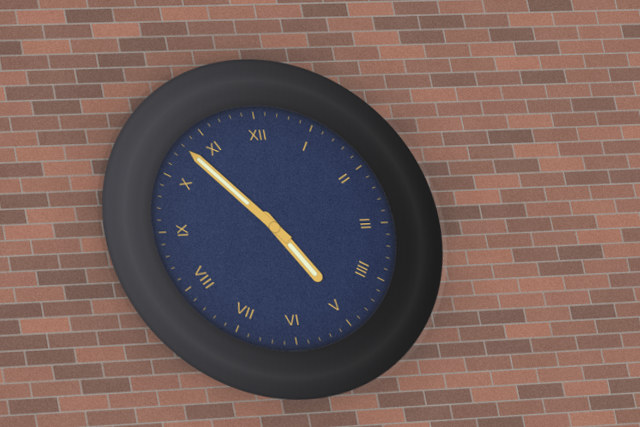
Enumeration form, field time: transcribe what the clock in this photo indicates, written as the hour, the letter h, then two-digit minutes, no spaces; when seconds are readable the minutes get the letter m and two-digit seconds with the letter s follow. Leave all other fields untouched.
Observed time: 4h53
